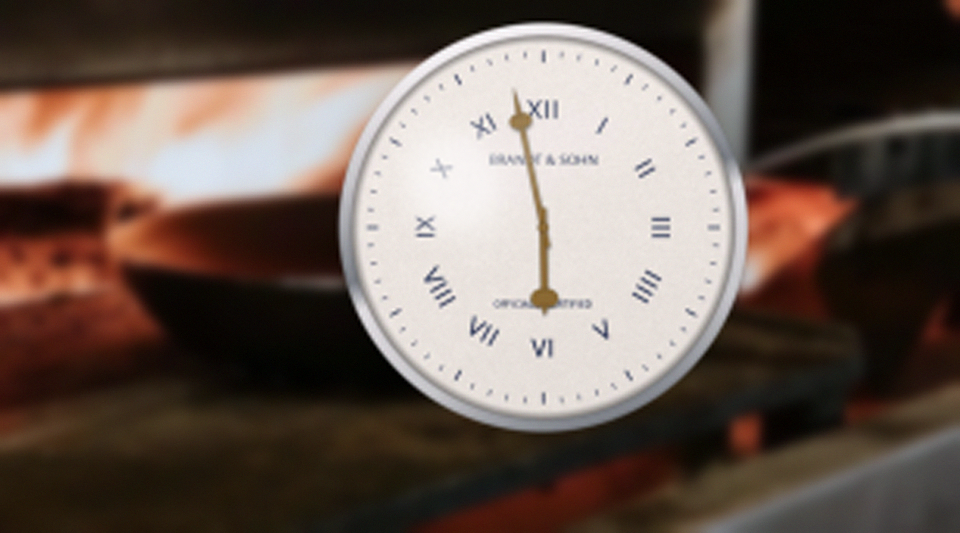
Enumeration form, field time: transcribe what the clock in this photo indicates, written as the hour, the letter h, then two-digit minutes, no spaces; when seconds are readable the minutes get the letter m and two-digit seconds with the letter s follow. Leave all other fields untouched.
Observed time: 5h58
